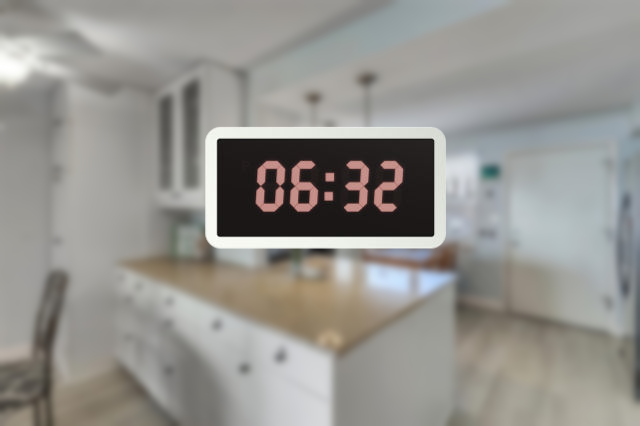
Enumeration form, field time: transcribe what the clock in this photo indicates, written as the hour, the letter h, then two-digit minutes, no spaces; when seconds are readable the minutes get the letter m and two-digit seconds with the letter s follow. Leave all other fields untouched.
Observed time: 6h32
